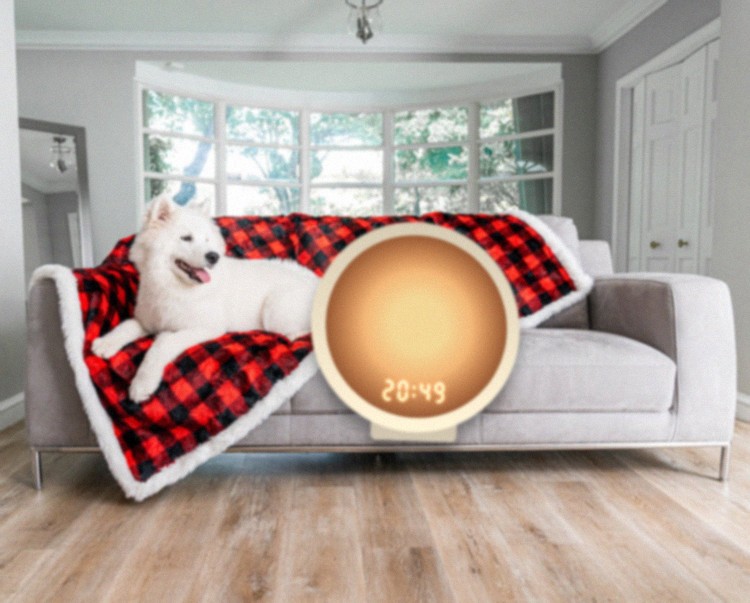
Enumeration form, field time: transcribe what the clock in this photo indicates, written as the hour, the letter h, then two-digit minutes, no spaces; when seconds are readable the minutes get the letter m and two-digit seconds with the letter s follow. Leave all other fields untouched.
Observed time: 20h49
